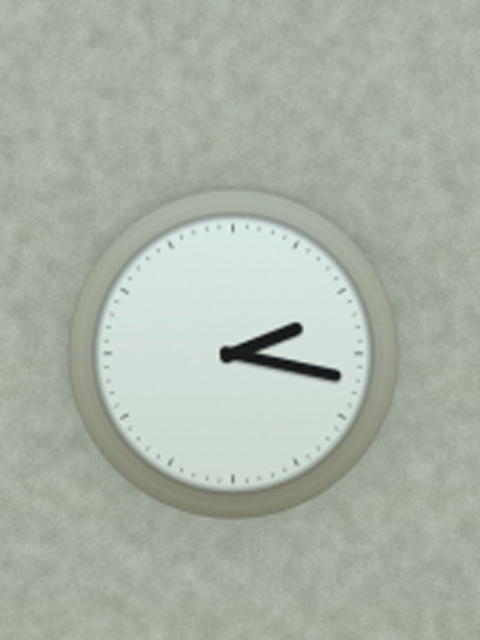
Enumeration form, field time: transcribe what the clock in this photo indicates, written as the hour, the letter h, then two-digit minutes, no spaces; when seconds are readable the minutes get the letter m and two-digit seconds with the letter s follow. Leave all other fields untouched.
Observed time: 2h17
